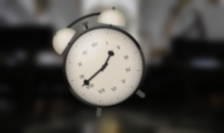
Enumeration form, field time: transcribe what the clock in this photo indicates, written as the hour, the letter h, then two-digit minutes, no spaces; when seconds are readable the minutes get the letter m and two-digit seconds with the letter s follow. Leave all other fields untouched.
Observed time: 1h42
